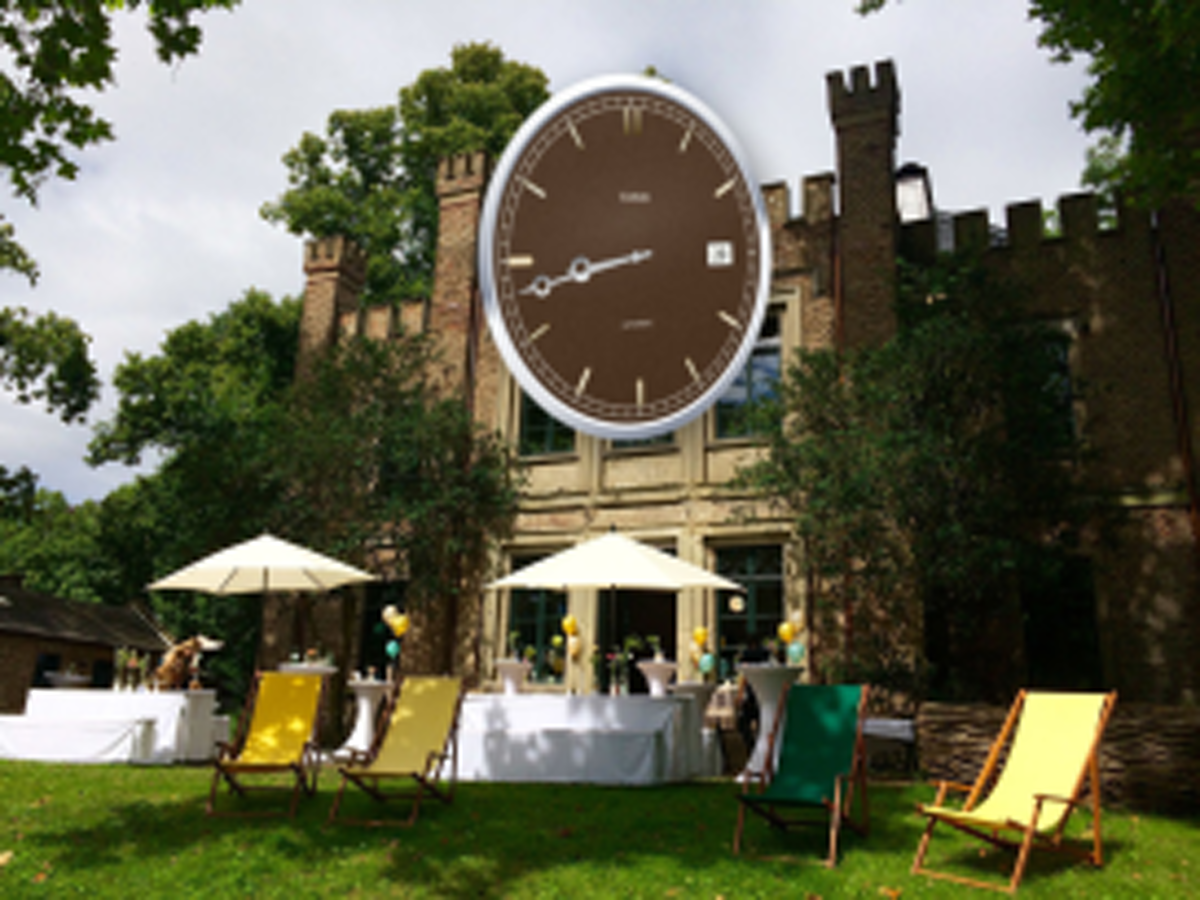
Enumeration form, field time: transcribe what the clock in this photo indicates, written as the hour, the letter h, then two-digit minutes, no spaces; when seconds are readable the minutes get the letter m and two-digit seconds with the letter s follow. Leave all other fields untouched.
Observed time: 8h43
